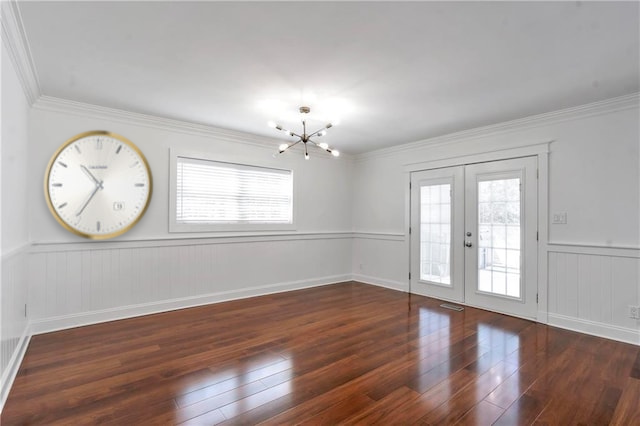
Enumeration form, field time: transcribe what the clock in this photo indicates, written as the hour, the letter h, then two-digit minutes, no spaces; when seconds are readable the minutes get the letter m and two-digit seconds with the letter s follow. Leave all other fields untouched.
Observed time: 10h36
